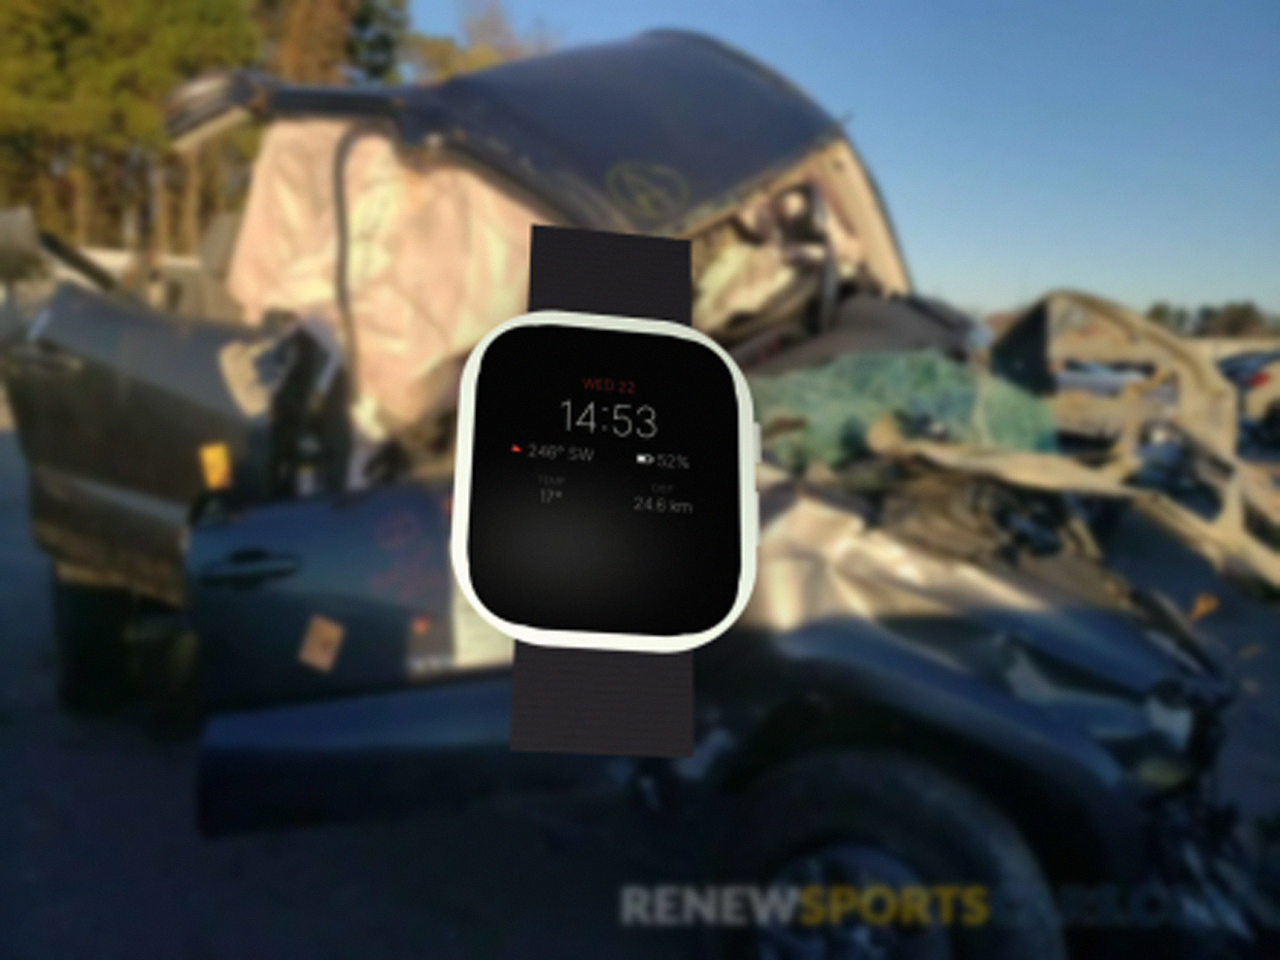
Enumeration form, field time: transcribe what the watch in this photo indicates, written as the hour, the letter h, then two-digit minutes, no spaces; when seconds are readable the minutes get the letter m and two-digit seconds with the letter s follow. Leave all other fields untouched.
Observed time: 14h53
